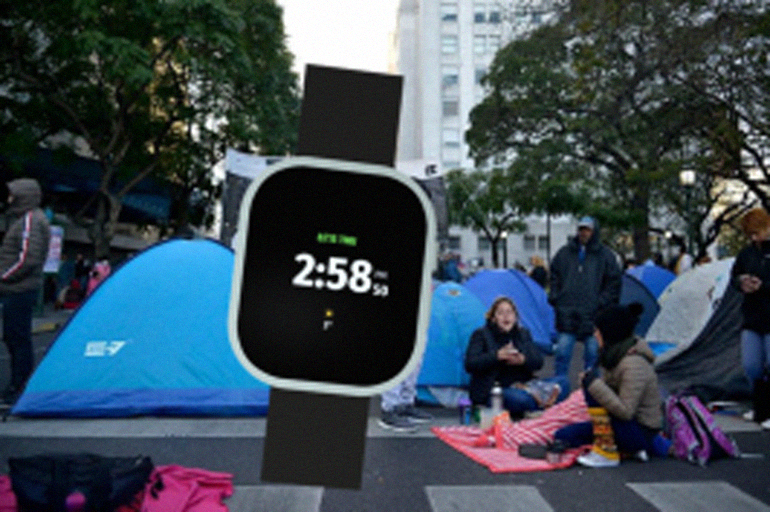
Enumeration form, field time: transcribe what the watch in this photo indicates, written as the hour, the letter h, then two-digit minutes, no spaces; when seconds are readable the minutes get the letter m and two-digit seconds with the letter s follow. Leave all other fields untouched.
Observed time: 2h58
